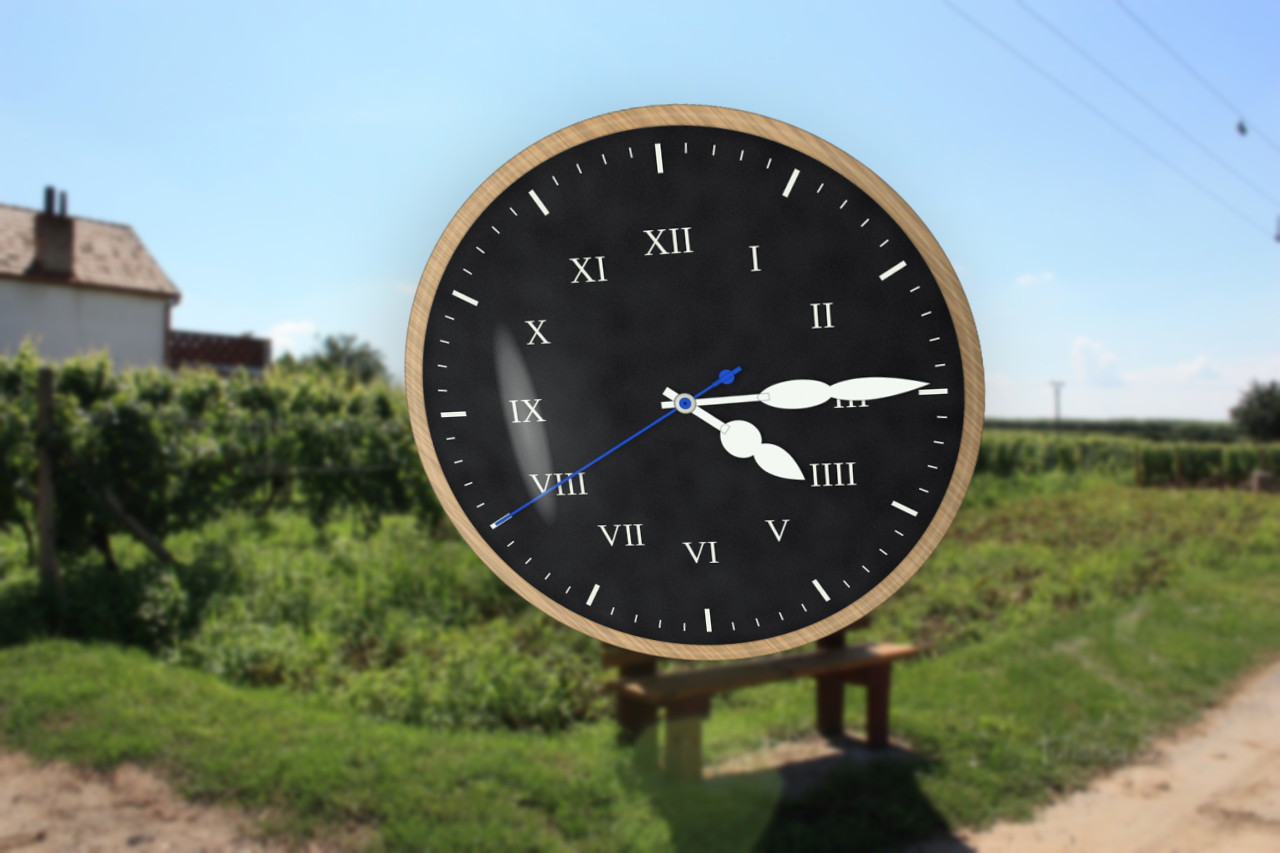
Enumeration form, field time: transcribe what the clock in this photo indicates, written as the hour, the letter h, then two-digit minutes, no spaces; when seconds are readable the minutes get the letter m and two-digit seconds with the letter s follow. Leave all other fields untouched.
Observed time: 4h14m40s
